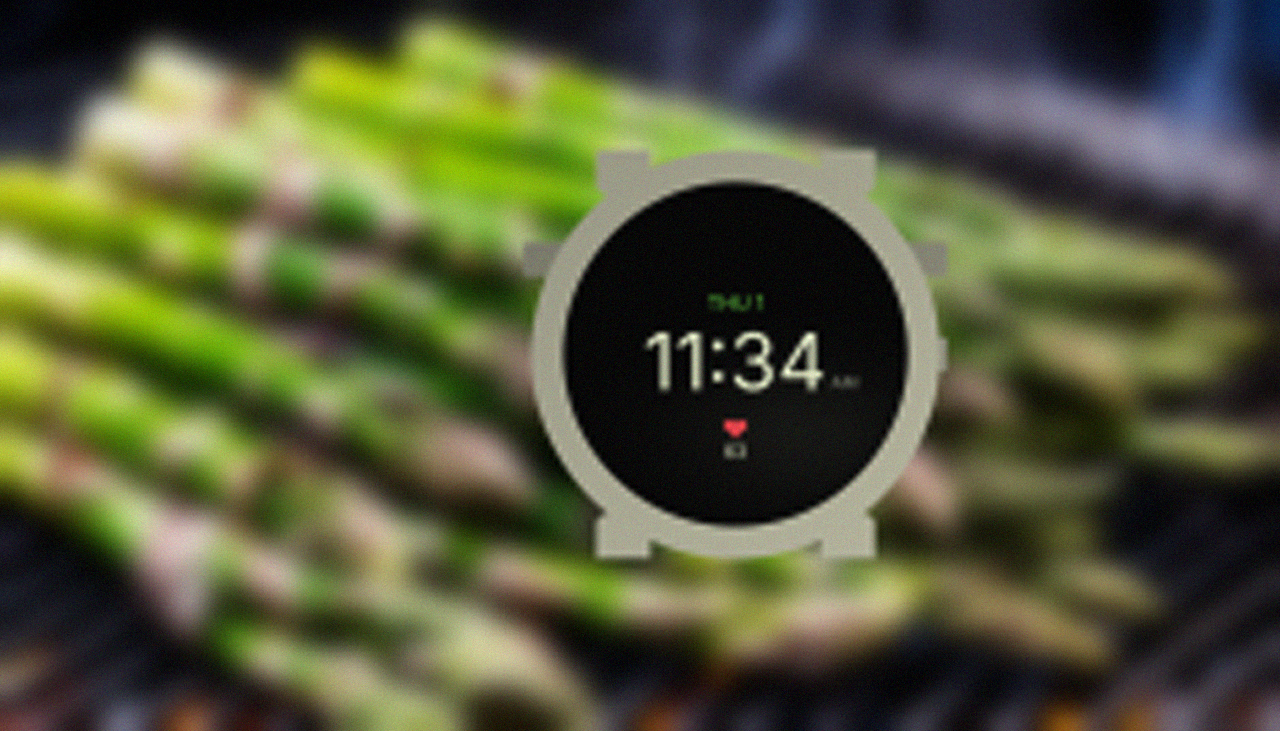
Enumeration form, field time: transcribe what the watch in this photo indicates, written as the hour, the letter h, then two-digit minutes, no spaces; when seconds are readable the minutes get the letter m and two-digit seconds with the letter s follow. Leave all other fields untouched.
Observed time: 11h34
